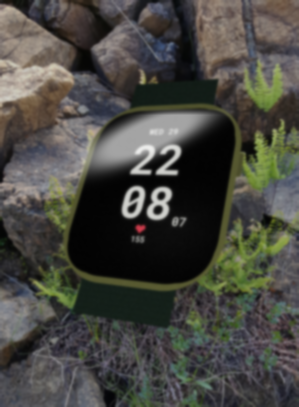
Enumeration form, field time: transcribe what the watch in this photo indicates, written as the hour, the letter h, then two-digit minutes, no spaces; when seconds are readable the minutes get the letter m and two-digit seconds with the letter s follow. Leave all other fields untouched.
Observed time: 22h08m07s
